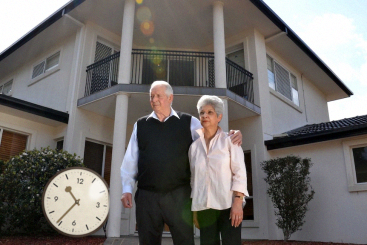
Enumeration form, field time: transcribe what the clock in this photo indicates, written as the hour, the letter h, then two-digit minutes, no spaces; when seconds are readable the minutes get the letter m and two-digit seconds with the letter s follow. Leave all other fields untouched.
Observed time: 10h36
